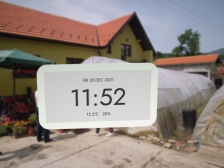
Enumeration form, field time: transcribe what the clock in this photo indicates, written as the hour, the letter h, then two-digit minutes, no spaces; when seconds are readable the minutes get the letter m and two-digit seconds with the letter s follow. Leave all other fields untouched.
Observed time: 11h52
